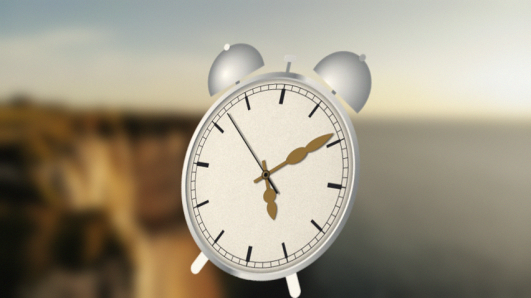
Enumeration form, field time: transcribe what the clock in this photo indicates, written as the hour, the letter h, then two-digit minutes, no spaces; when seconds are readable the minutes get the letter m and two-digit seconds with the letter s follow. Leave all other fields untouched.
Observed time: 5h08m52s
